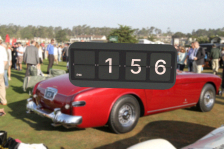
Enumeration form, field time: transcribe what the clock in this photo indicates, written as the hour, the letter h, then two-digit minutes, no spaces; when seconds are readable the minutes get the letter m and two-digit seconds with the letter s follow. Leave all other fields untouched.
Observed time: 1h56
